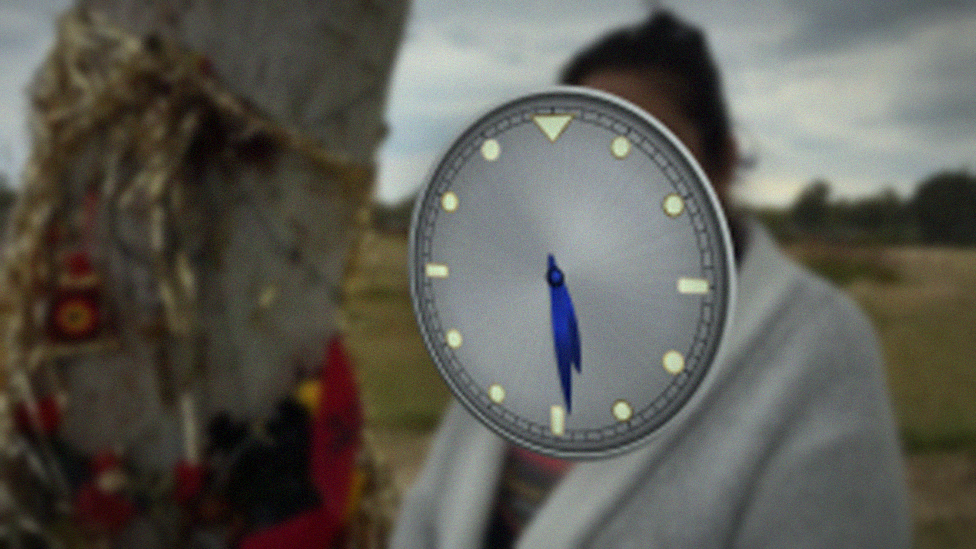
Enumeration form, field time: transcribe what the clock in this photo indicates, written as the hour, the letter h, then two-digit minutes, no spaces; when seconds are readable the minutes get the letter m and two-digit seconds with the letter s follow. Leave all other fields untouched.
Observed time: 5h29
